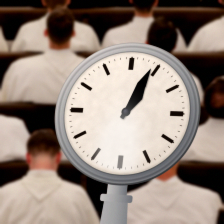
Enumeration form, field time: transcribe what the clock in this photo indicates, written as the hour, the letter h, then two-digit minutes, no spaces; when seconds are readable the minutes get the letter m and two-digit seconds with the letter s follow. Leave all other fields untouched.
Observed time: 1h04
